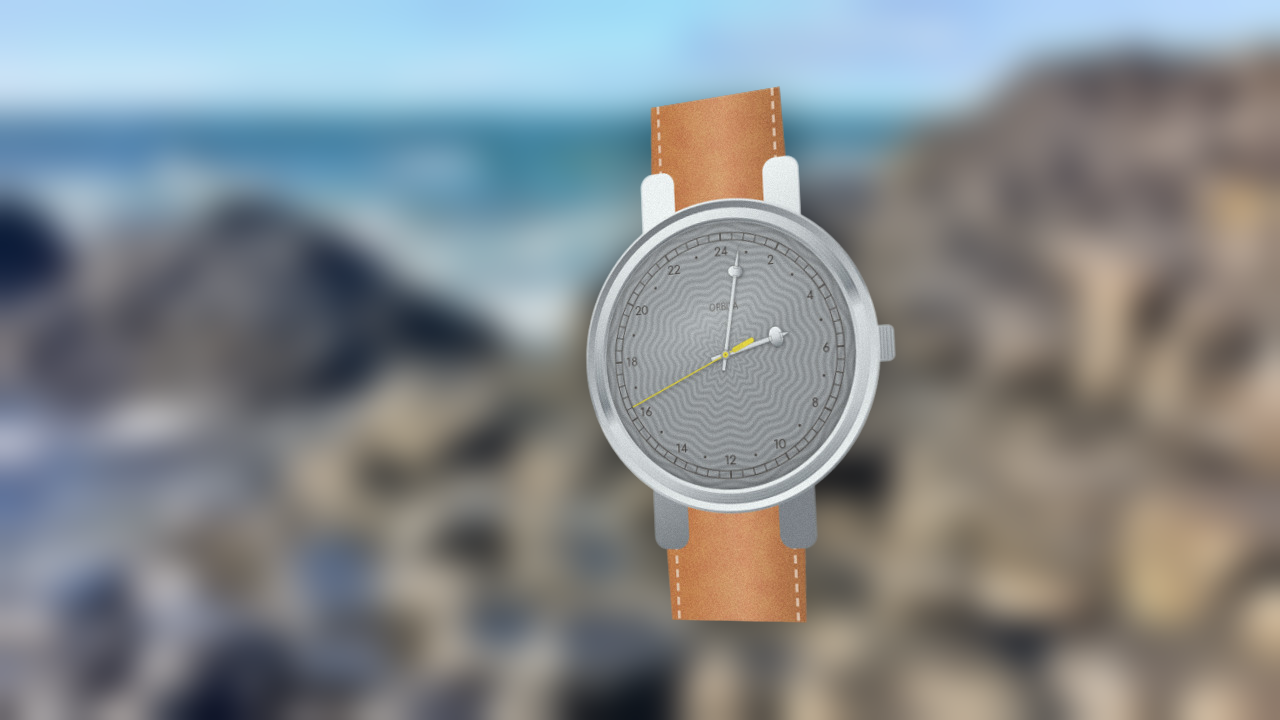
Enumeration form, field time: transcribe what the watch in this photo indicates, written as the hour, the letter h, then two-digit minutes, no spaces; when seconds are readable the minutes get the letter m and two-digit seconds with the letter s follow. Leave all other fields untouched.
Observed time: 5h01m41s
